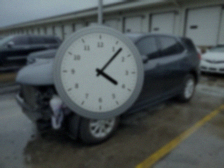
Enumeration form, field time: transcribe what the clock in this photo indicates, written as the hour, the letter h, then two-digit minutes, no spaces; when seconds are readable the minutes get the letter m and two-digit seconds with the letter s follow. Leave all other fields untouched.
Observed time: 4h07
